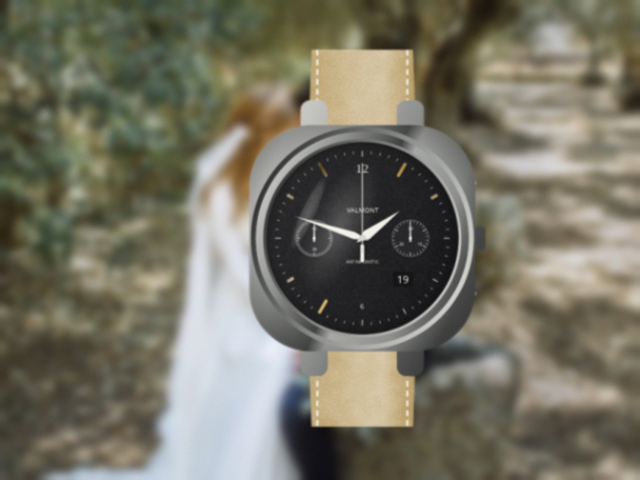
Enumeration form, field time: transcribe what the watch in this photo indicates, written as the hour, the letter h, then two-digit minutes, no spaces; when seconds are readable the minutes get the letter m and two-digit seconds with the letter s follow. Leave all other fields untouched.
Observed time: 1h48
